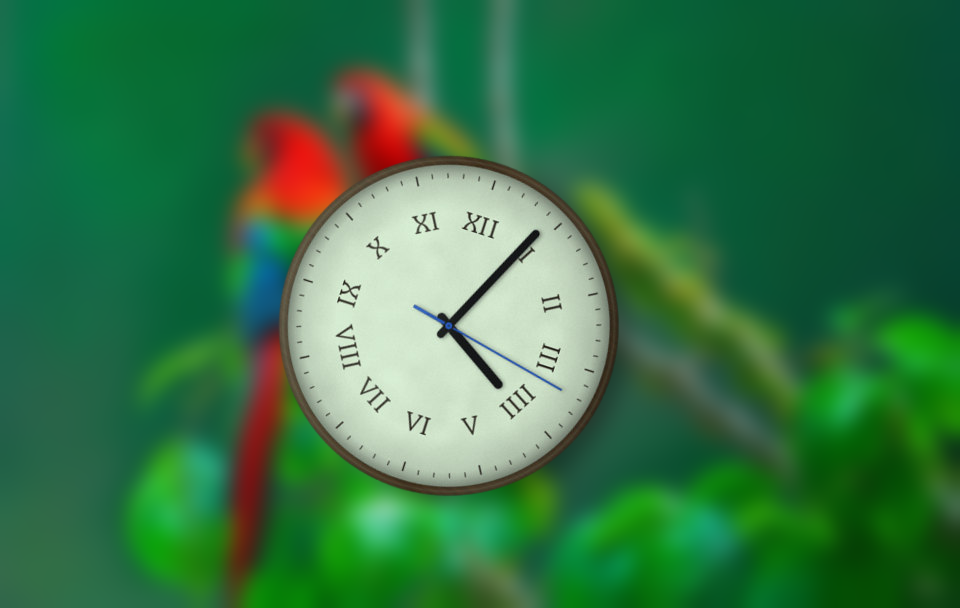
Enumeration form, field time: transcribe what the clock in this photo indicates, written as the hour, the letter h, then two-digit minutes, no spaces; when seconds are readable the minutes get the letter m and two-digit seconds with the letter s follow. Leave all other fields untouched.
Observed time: 4h04m17s
